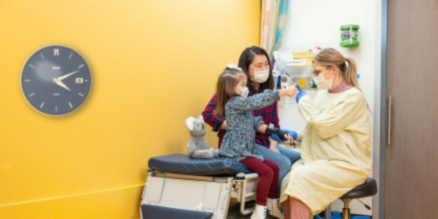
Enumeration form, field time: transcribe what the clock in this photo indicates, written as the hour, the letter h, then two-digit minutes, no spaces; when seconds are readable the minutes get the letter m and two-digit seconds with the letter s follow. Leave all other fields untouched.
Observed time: 4h11
